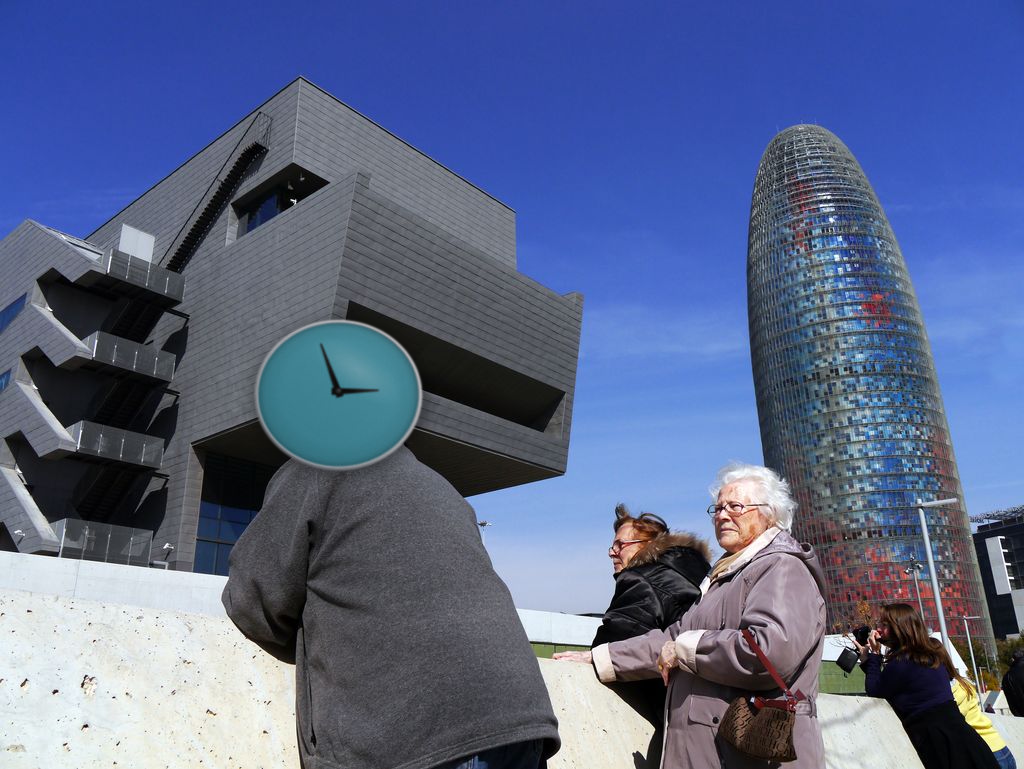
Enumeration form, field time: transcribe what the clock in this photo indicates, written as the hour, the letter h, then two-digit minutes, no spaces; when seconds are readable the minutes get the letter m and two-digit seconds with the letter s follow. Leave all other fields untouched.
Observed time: 2h57
